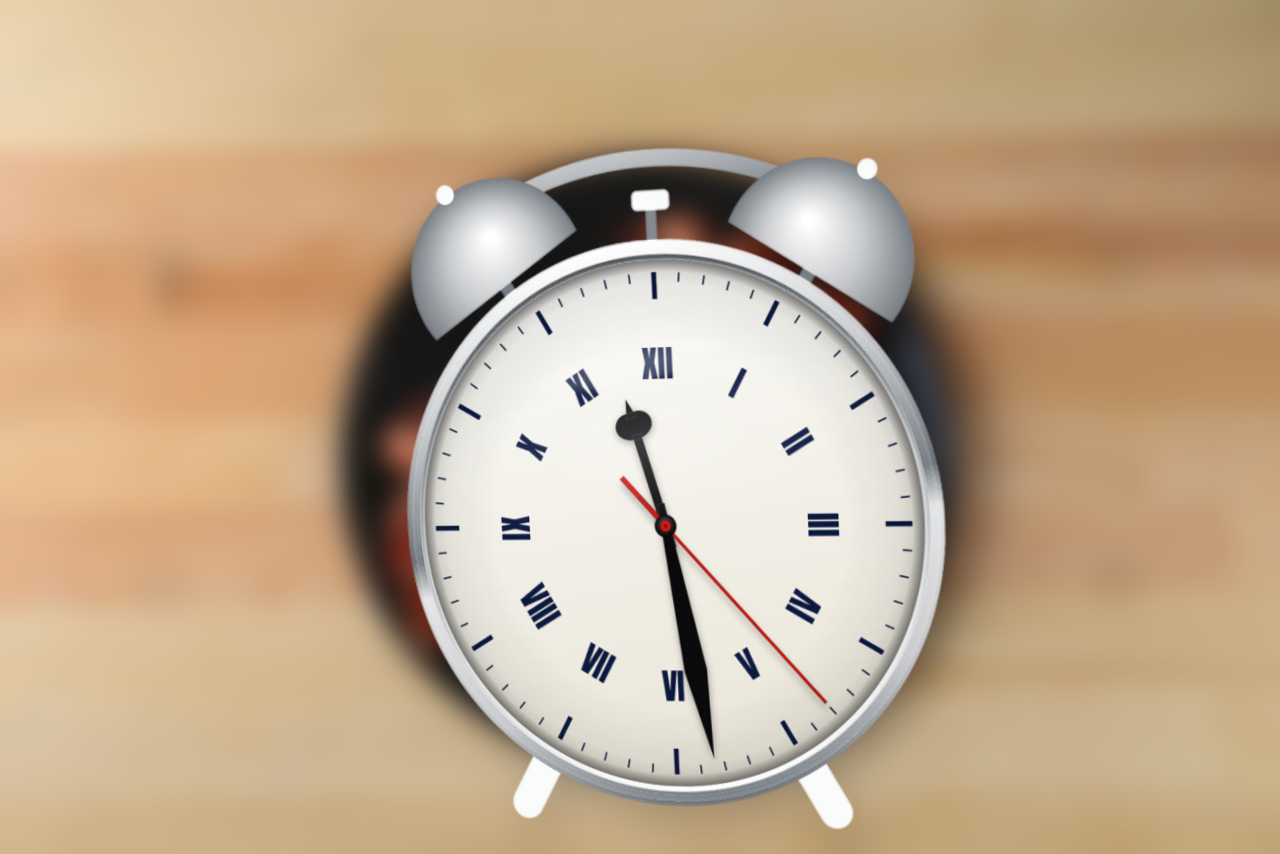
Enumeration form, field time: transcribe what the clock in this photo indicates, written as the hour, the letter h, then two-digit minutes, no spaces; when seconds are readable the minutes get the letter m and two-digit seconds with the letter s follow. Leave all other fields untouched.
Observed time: 11h28m23s
